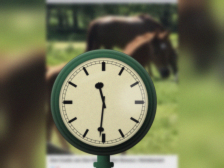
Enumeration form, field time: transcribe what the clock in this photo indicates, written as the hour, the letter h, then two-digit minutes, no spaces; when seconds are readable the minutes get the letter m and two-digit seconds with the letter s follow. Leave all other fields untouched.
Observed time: 11h31
